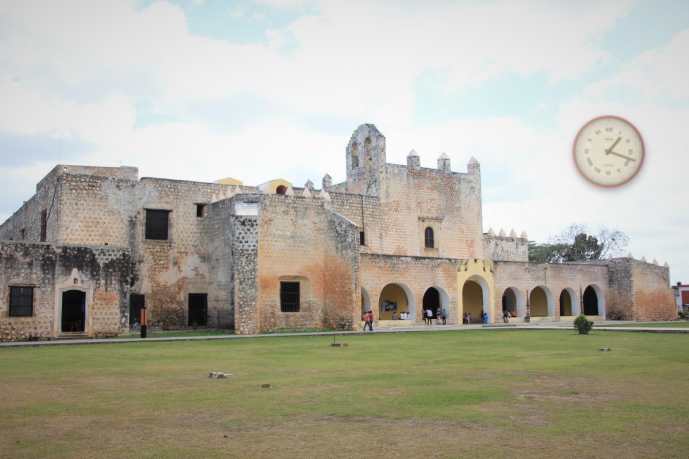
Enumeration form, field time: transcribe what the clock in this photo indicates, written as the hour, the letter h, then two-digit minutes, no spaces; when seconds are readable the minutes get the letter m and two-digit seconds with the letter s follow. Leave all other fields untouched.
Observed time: 1h18
